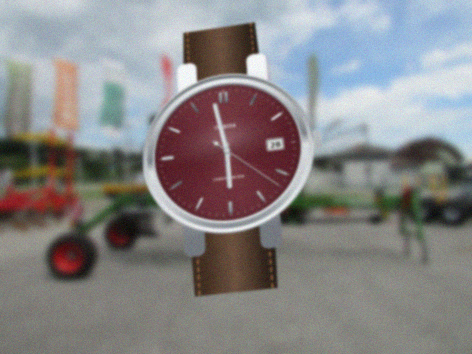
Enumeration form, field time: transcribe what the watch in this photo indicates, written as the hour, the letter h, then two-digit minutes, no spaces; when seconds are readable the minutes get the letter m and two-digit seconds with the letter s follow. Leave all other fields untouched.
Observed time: 5h58m22s
